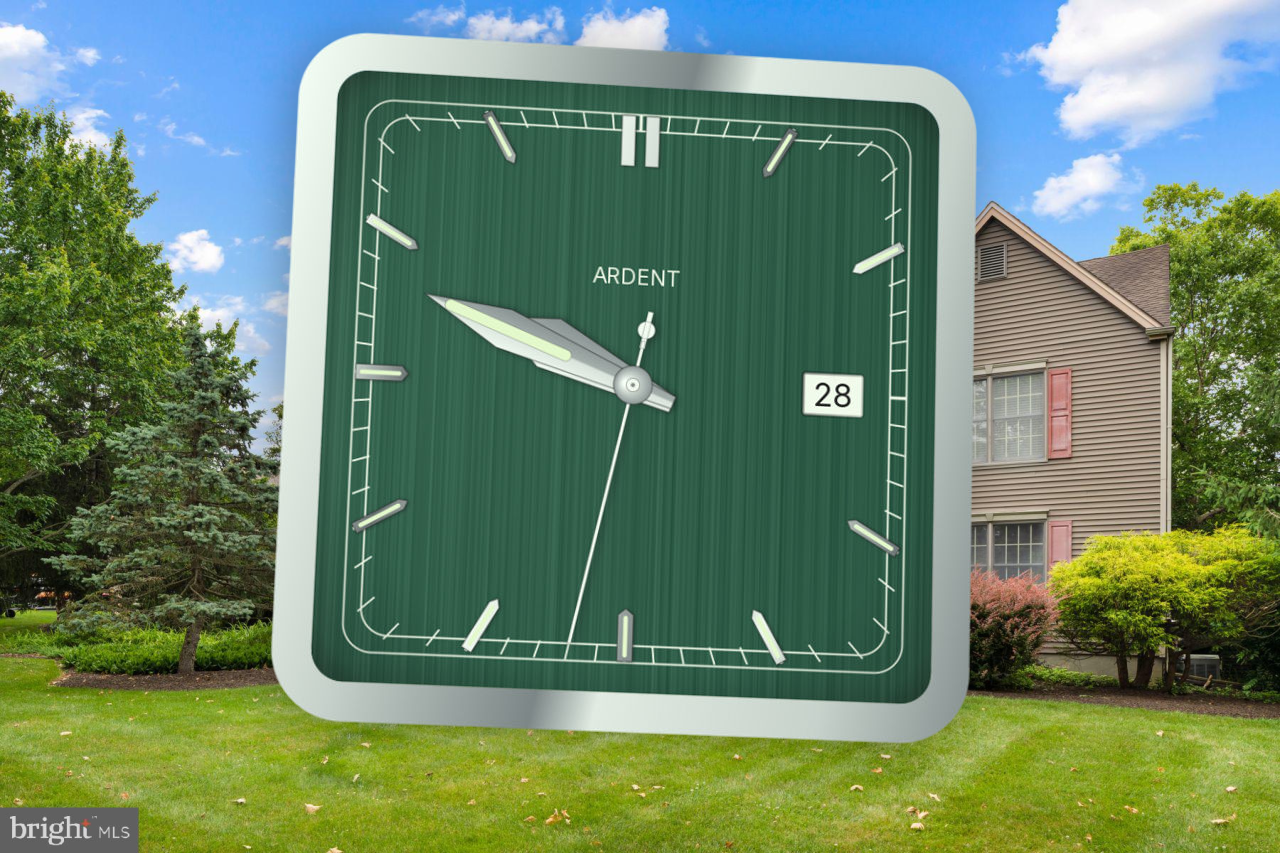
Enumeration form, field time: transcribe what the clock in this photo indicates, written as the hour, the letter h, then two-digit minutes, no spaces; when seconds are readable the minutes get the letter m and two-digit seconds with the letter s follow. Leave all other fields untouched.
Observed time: 9h48m32s
